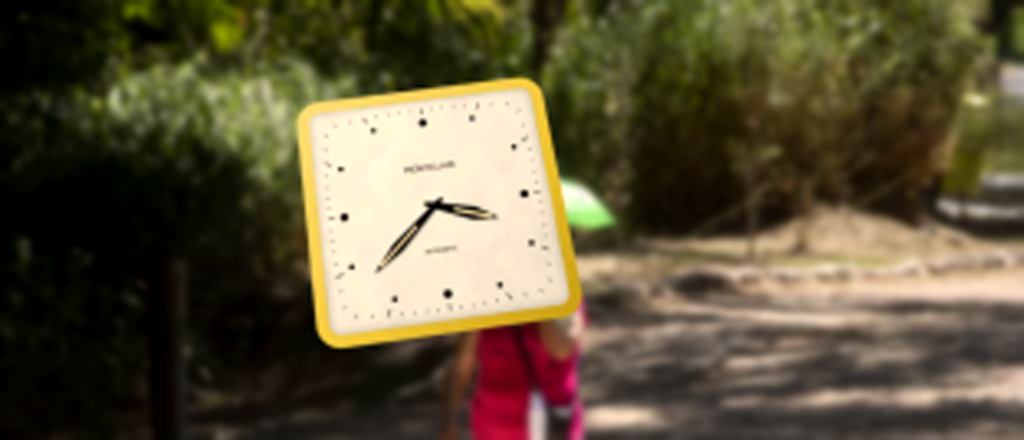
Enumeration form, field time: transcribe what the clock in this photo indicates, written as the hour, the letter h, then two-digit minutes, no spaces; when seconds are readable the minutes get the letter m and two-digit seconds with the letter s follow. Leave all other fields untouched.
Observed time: 3h38
